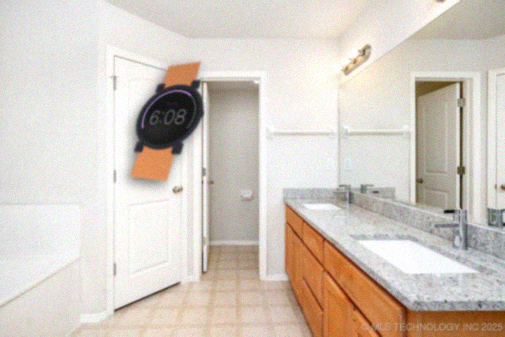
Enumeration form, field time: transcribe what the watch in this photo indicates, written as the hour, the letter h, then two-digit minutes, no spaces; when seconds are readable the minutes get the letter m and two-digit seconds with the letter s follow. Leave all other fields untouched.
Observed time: 6h08
